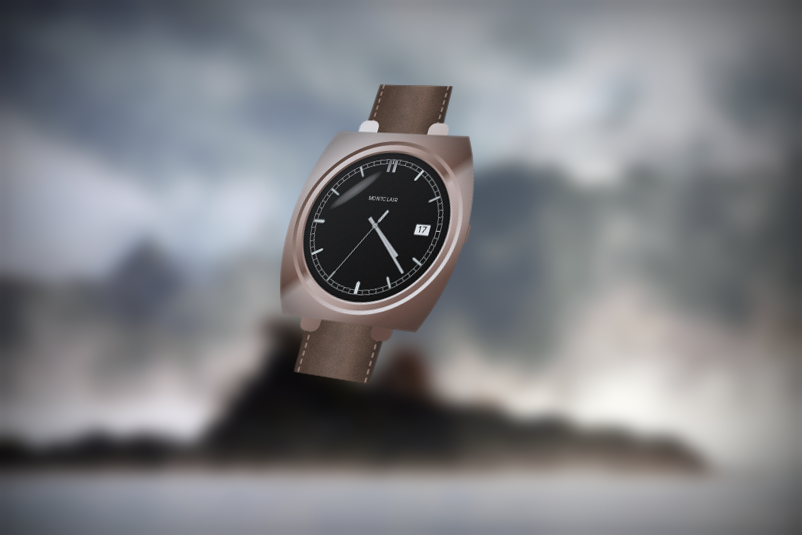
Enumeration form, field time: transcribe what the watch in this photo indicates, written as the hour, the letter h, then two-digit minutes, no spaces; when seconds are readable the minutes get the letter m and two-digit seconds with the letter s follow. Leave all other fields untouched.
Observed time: 4h22m35s
